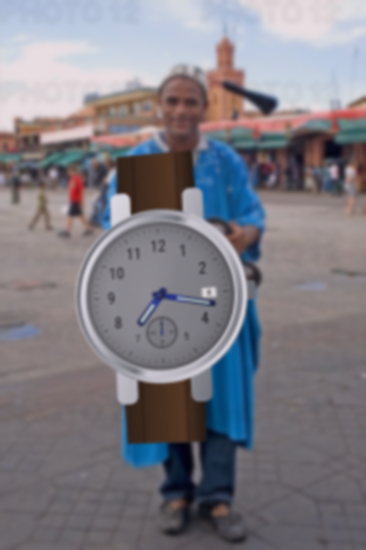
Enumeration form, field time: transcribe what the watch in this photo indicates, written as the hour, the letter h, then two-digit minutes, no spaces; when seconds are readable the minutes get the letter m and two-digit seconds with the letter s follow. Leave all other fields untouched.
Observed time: 7h17
